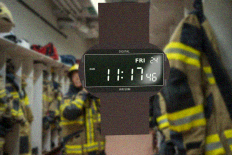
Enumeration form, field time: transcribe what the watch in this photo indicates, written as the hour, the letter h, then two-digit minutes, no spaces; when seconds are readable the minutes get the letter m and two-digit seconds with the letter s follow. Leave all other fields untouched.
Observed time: 11h17m46s
